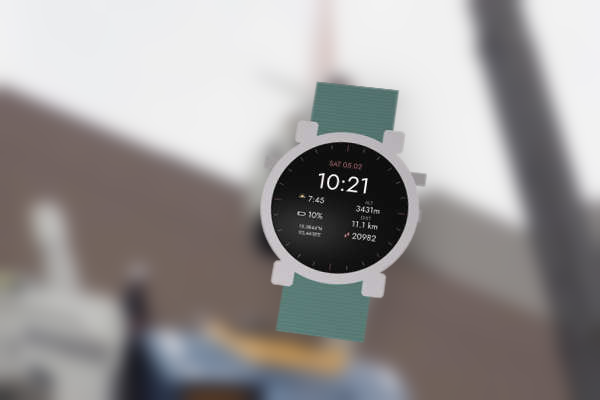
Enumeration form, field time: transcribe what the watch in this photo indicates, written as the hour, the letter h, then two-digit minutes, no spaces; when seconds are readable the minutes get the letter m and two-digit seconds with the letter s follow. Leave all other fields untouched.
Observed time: 10h21
